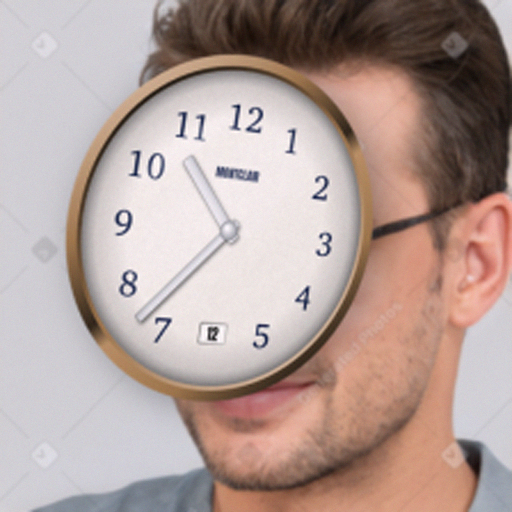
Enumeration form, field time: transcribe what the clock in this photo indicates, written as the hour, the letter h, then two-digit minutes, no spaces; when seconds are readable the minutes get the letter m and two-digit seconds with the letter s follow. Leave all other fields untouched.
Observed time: 10h37
